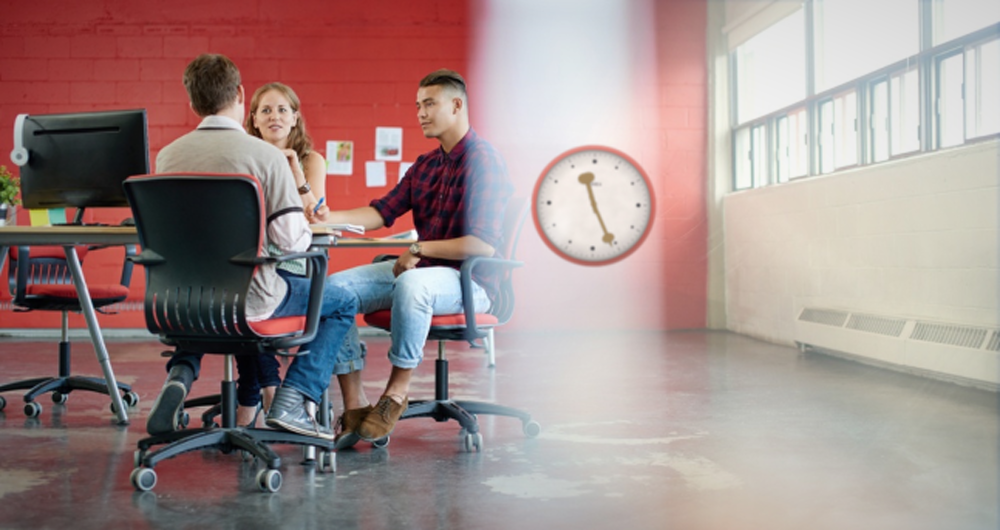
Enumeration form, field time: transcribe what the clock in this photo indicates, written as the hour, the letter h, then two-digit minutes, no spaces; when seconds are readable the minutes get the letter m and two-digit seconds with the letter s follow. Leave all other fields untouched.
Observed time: 11h26
